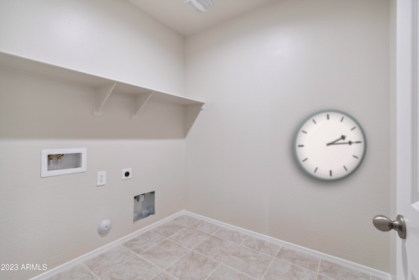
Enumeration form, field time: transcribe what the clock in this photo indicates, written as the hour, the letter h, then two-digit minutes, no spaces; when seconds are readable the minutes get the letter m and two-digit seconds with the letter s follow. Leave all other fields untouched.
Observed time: 2h15
